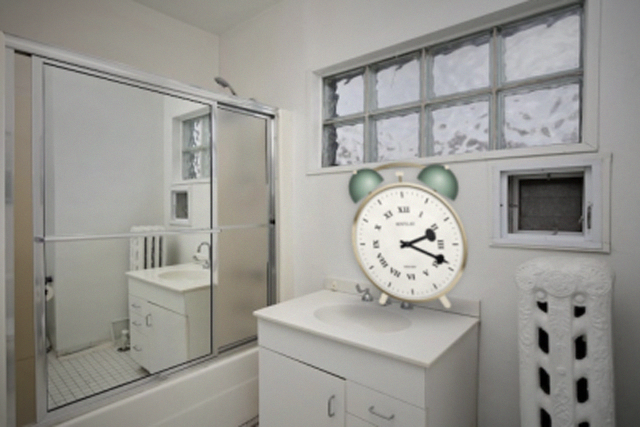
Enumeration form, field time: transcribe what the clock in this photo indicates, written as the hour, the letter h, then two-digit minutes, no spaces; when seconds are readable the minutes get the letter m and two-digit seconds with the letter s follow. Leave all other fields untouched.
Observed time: 2h19
